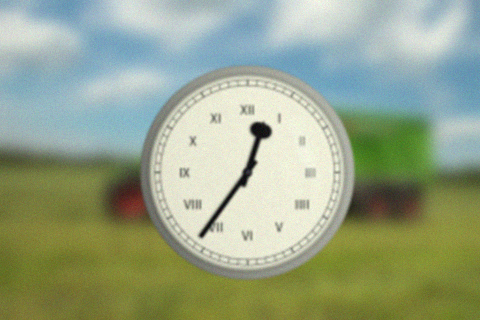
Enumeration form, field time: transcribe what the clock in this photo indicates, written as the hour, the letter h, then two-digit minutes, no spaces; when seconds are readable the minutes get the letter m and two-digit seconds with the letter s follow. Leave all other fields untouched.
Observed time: 12h36
